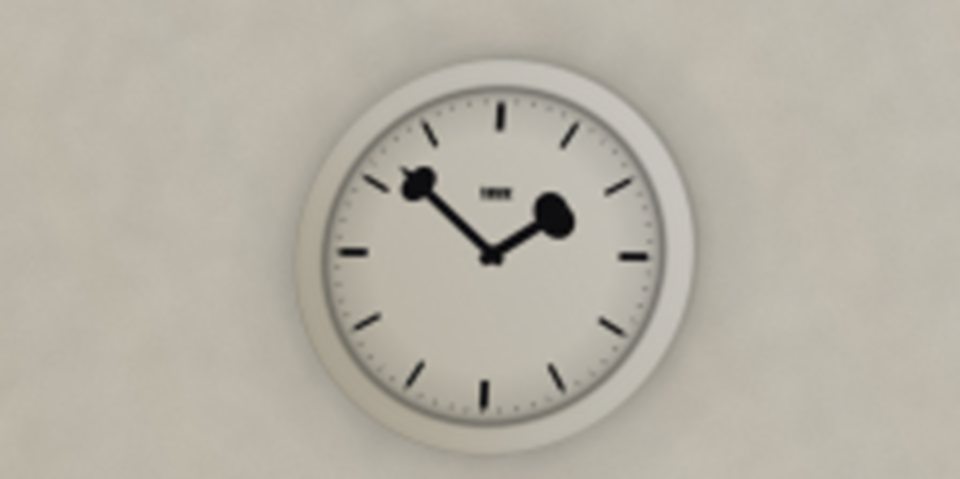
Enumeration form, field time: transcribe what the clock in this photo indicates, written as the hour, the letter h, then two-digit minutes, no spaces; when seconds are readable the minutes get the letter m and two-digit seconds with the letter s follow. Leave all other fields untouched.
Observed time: 1h52
